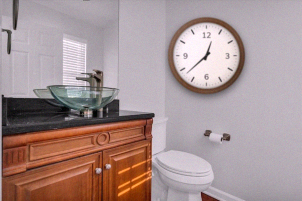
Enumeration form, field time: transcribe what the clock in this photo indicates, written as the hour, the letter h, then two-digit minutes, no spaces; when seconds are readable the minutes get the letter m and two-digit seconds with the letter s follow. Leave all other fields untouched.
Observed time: 12h38
